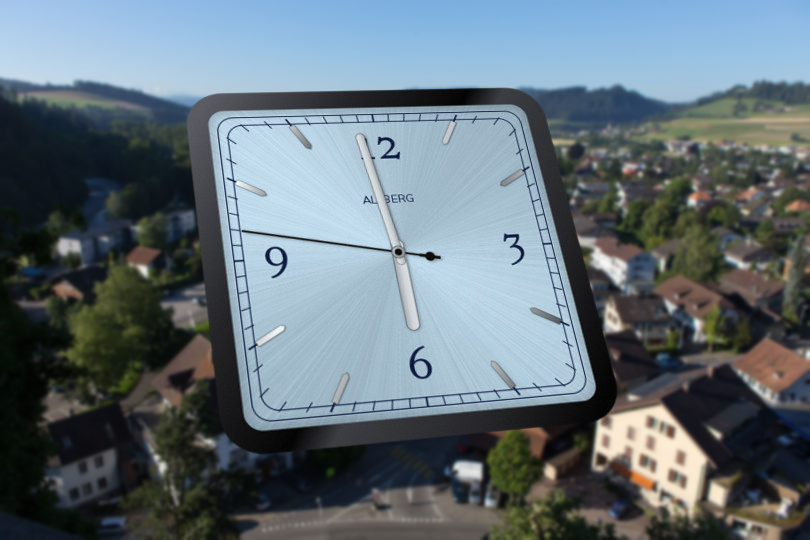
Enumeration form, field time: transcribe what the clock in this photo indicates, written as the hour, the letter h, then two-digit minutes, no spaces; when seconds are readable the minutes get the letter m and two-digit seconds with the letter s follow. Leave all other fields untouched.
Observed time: 5h58m47s
